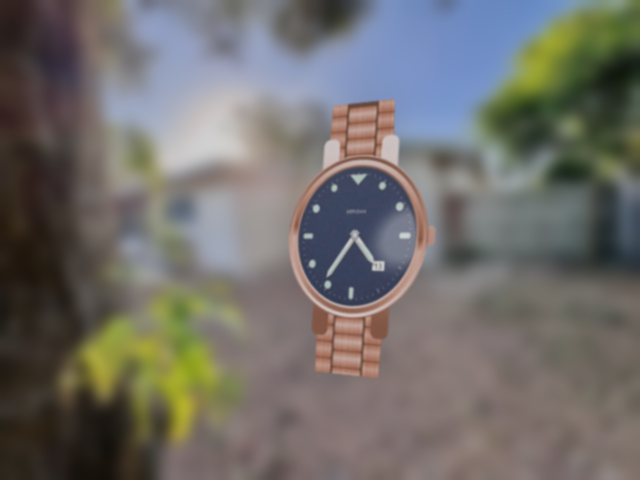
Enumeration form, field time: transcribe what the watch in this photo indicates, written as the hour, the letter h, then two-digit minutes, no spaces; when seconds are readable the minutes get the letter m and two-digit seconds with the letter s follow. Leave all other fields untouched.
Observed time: 4h36
